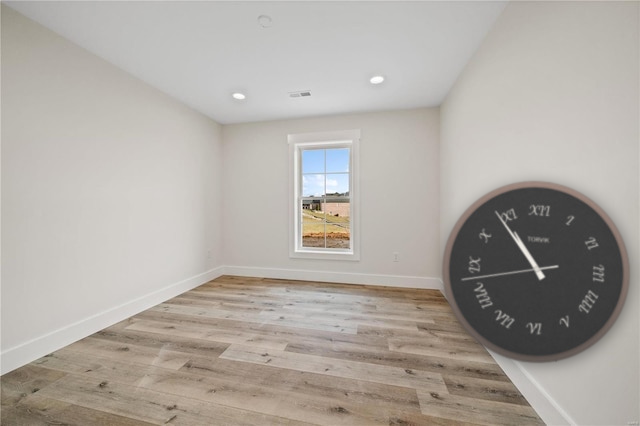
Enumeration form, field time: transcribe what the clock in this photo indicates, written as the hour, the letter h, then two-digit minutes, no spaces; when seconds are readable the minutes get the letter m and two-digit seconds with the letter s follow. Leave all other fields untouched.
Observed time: 10h53m43s
